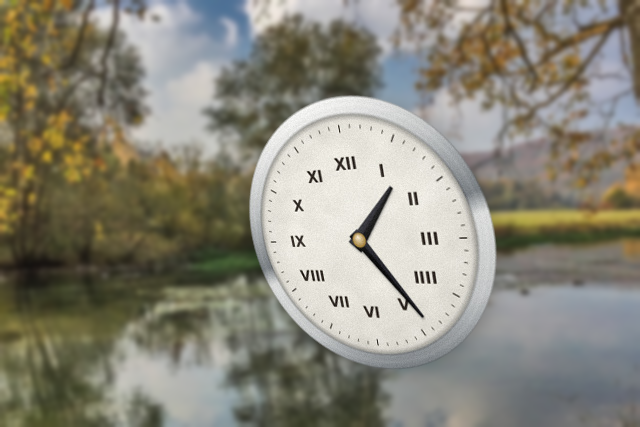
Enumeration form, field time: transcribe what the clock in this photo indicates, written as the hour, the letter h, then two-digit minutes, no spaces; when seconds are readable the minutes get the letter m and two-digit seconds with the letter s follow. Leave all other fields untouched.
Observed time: 1h24
